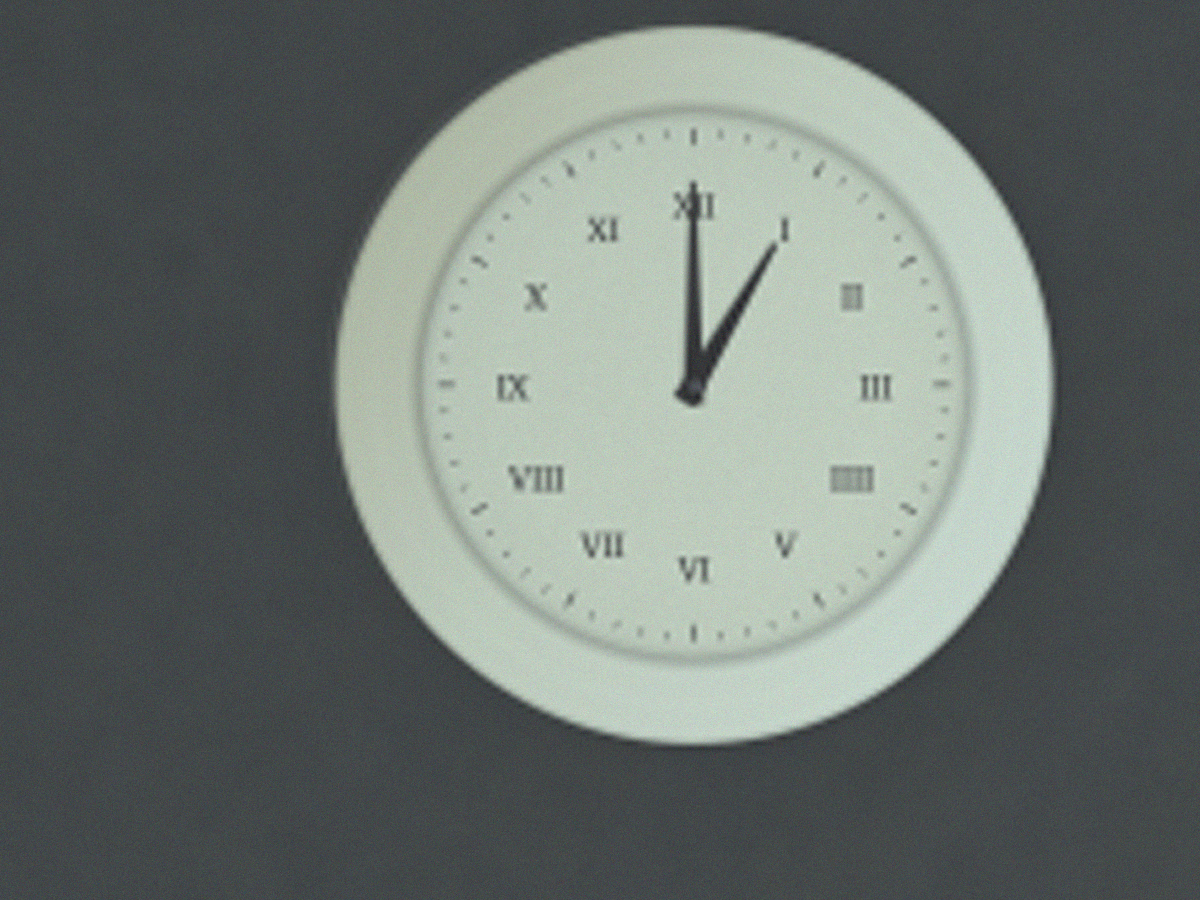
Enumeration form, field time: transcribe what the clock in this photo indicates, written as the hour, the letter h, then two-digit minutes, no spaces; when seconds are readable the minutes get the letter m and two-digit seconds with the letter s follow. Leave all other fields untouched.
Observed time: 1h00
